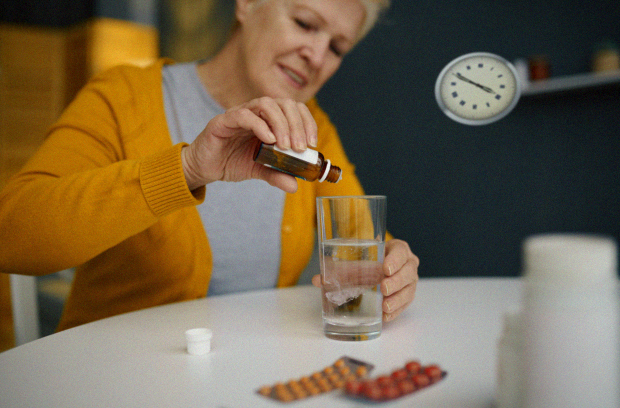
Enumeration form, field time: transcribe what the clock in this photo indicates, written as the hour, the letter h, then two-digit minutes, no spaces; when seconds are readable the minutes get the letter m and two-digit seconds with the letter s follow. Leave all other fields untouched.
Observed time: 3h49
